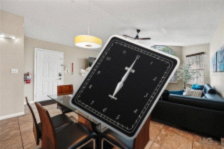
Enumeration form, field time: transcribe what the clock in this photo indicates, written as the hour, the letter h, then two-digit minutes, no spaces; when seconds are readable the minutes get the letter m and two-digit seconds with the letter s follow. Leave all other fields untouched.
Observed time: 6h00
